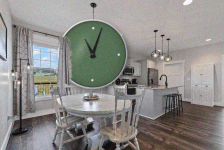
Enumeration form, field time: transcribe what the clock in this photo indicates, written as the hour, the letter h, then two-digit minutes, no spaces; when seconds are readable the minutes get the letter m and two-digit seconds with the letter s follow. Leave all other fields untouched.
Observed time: 11h03
